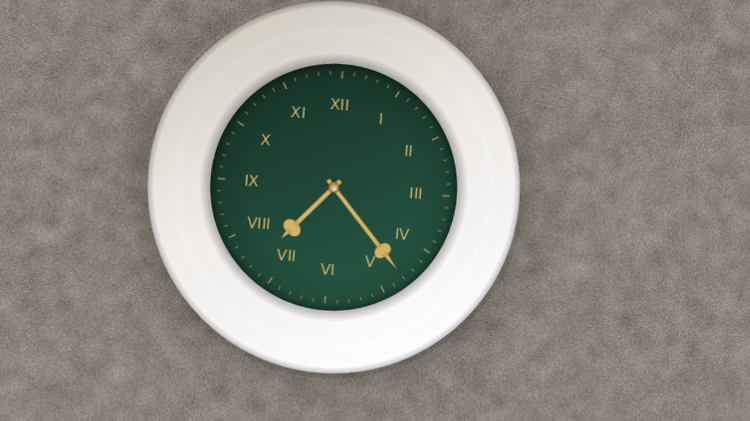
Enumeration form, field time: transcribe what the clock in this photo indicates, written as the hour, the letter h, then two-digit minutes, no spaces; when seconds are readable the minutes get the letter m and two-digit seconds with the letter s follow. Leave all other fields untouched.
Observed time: 7h23
